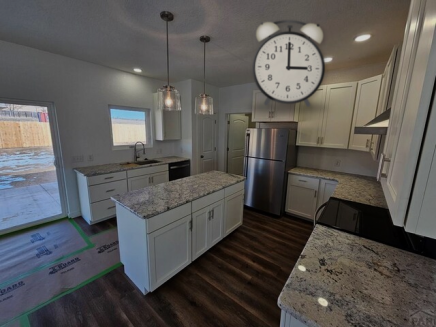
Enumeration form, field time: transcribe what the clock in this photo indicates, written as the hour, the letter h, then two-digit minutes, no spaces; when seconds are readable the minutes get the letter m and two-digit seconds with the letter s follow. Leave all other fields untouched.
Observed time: 3h00
